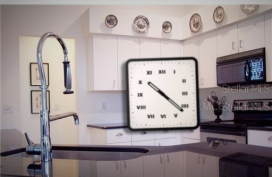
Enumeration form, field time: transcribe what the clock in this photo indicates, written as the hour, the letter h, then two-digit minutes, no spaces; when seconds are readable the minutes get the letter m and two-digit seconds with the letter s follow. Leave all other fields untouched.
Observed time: 10h22
